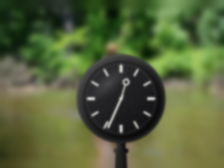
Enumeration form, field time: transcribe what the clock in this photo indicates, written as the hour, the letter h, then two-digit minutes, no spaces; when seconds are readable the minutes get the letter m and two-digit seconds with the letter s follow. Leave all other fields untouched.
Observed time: 12h34
